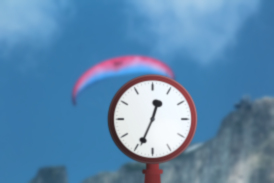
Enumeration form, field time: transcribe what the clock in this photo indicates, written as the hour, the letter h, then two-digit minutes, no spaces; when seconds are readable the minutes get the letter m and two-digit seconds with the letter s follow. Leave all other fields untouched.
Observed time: 12h34
